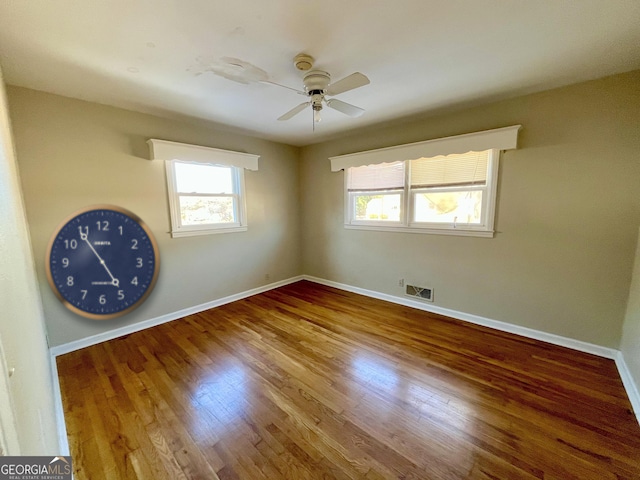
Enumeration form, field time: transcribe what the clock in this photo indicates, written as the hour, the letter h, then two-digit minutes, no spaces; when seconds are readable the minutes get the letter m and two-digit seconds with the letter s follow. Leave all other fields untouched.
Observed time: 4h54
